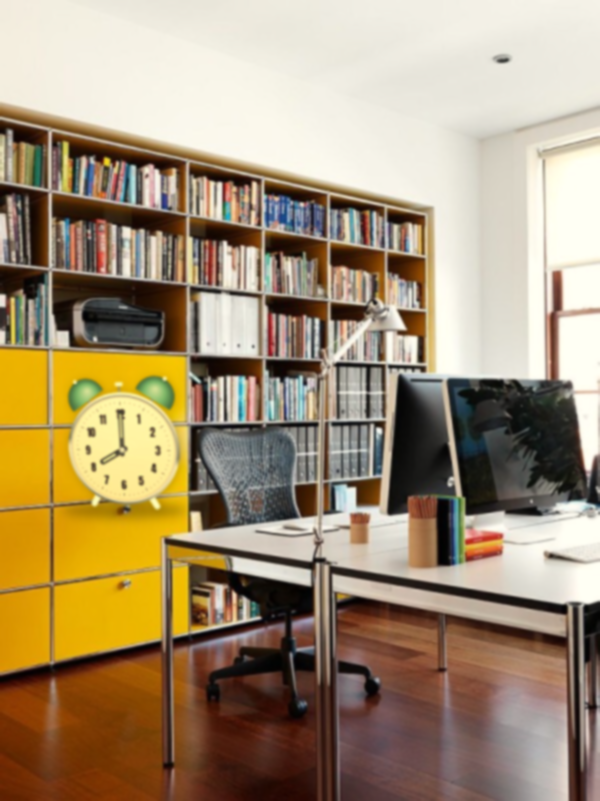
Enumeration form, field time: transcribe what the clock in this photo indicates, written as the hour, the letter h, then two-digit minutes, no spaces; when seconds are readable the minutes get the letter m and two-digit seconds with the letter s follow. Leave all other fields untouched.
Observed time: 8h00
